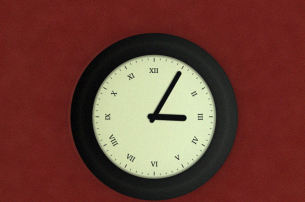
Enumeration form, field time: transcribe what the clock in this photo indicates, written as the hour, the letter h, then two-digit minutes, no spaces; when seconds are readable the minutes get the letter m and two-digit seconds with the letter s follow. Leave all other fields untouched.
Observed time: 3h05
